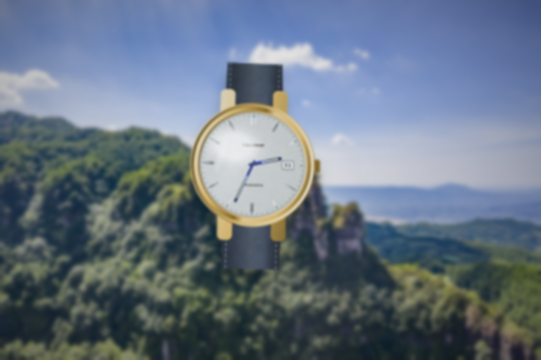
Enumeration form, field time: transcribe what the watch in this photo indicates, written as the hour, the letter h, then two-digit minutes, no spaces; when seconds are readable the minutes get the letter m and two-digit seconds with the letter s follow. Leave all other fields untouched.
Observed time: 2h34
